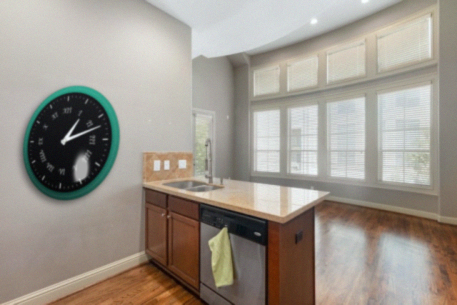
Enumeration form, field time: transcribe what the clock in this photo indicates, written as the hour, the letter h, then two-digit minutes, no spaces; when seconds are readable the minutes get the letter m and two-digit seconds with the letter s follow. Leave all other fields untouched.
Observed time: 1h12
